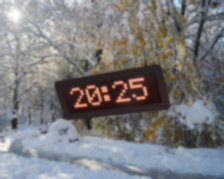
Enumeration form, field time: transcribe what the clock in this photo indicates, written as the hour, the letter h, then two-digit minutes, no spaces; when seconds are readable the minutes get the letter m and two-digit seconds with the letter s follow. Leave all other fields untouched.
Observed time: 20h25
